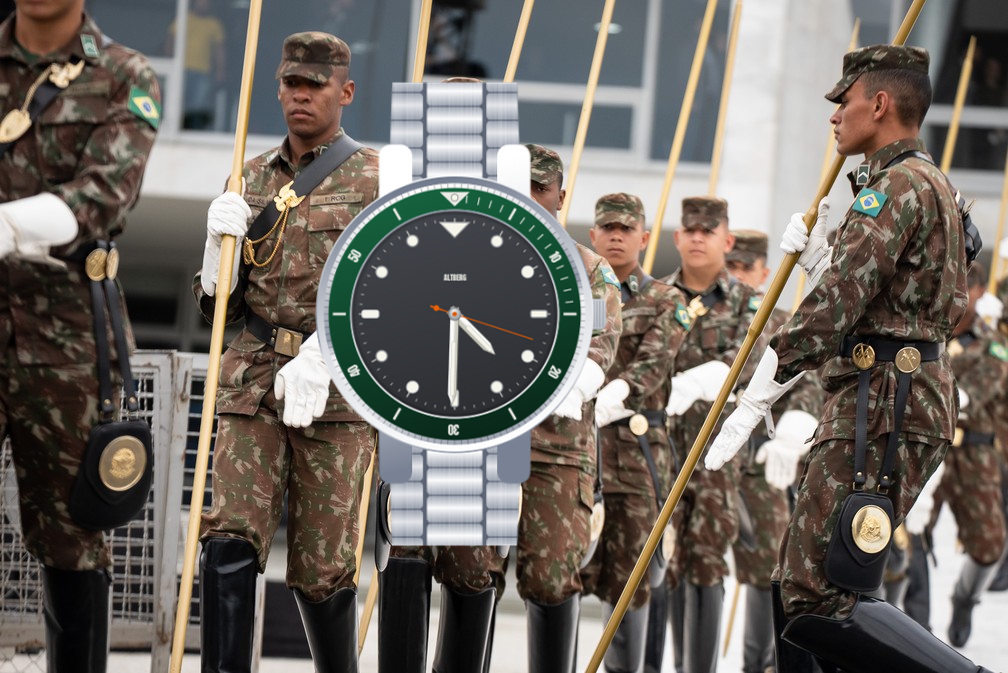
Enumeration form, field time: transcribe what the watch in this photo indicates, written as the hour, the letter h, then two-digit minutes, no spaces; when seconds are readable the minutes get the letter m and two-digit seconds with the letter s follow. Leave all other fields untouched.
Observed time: 4h30m18s
